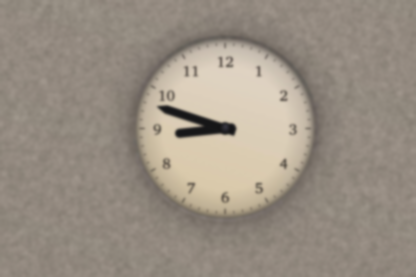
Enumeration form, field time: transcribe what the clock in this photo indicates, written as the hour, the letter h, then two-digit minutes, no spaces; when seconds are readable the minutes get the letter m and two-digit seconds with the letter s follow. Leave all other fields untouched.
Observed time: 8h48
